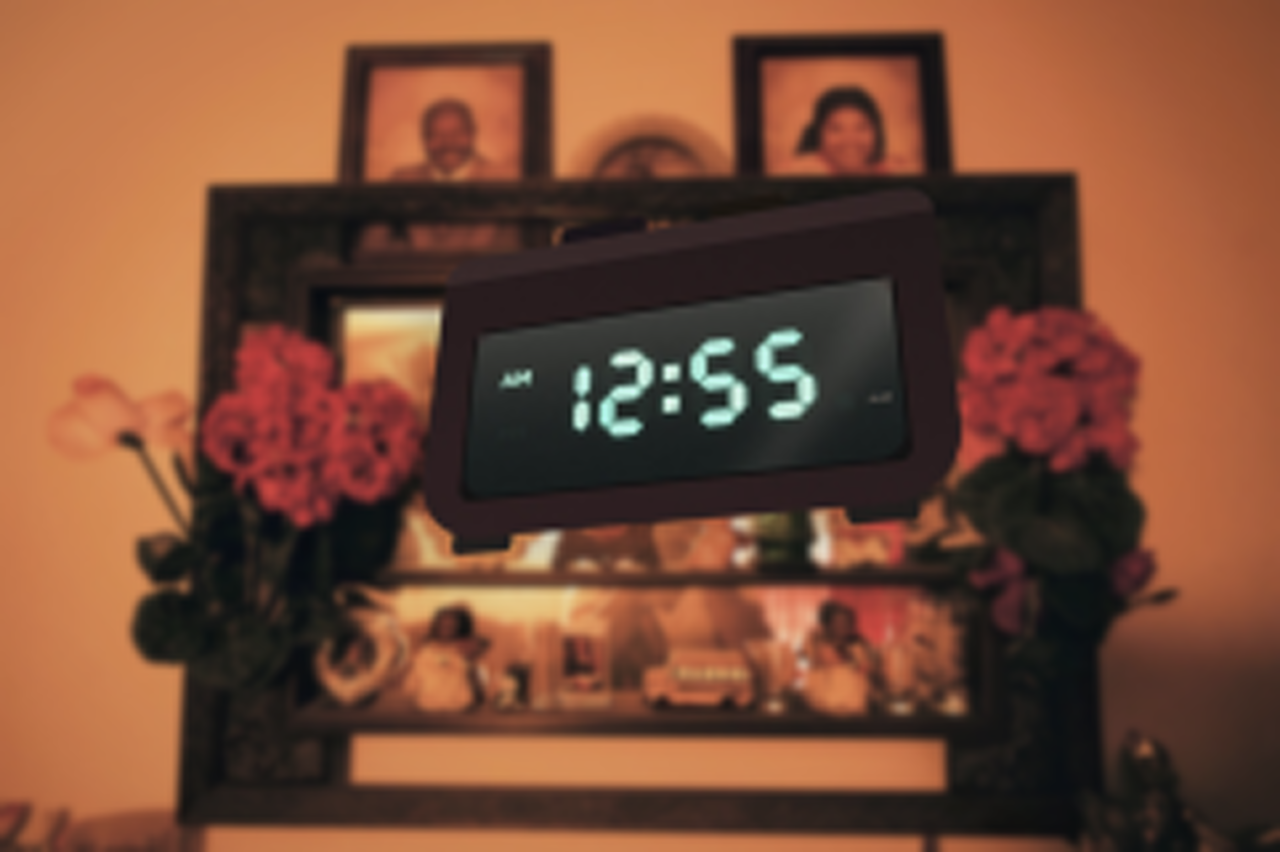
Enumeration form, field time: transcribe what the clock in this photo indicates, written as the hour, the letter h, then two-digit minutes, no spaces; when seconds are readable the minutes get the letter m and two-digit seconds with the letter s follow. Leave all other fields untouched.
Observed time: 12h55
